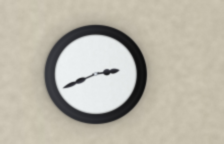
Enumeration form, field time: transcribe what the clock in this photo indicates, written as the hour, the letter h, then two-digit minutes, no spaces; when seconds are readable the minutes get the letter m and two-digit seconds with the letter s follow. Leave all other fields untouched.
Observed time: 2h41
